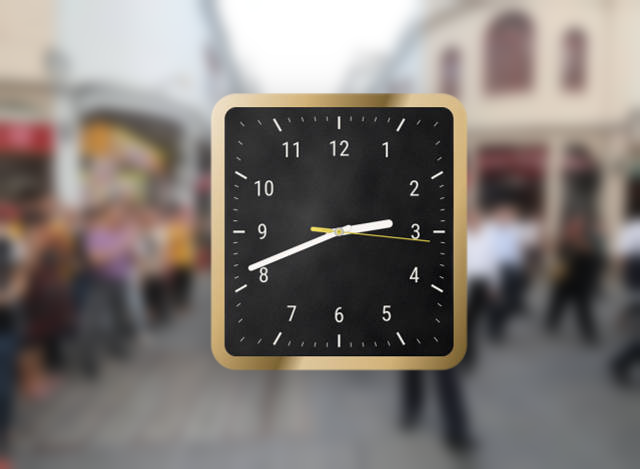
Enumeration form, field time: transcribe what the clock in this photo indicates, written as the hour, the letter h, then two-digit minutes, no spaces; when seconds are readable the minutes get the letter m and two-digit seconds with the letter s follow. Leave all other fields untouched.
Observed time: 2h41m16s
